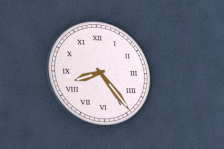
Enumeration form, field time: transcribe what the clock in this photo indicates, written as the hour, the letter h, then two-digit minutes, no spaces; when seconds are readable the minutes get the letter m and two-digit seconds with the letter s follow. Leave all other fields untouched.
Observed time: 8h24
